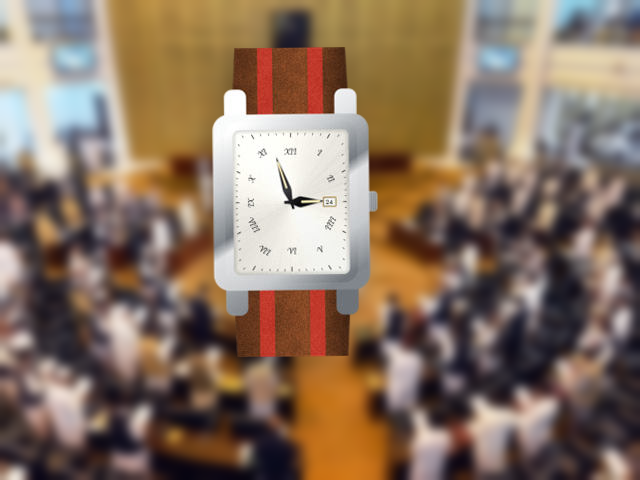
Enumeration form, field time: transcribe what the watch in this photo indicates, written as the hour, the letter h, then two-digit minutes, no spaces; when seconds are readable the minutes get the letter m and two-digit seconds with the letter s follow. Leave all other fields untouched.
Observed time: 2h57
